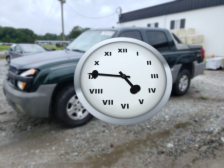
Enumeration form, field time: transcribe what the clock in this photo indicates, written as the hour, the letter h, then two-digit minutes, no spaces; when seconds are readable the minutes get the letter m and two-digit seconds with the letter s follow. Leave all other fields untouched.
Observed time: 4h46
